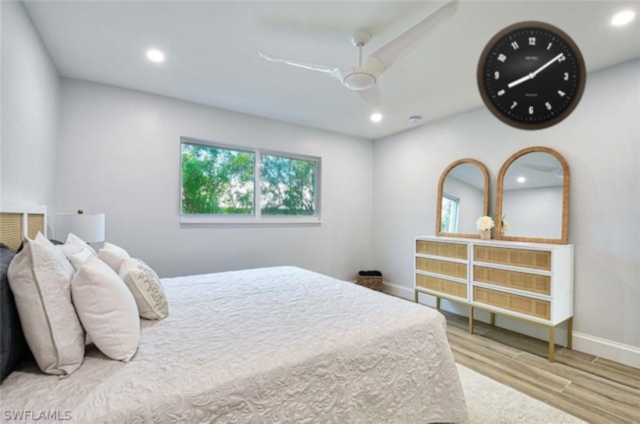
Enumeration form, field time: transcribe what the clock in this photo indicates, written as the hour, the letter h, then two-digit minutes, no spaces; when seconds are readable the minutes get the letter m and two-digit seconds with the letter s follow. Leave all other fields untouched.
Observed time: 8h09
